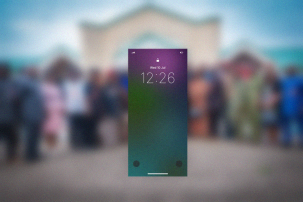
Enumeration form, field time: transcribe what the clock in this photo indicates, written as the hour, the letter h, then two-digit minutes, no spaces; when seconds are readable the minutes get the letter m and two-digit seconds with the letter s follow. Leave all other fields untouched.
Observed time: 12h26
